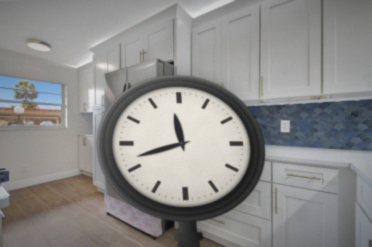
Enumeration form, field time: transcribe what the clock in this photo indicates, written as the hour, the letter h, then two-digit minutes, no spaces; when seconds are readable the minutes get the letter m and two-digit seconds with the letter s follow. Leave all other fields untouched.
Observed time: 11h42
